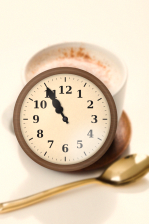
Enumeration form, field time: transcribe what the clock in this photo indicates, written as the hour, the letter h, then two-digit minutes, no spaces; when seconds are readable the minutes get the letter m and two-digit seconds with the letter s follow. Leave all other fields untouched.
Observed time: 10h55
